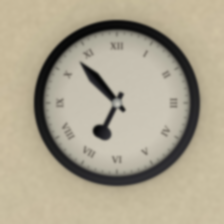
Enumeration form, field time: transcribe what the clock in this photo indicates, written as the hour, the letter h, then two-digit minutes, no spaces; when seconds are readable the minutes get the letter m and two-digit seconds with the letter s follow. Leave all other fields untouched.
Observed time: 6h53
